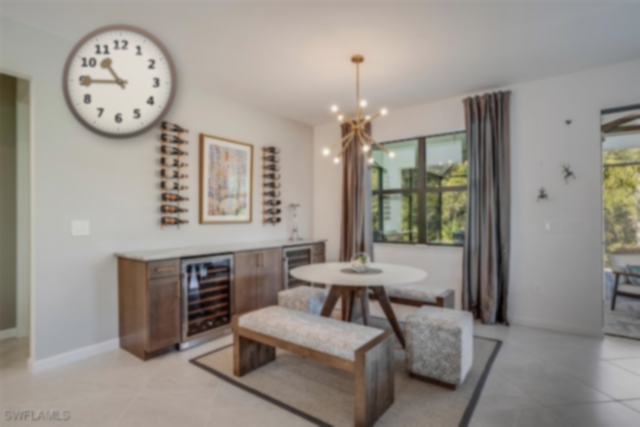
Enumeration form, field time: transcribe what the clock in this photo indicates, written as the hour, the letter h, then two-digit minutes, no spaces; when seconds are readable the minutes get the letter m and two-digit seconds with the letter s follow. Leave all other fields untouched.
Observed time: 10h45
